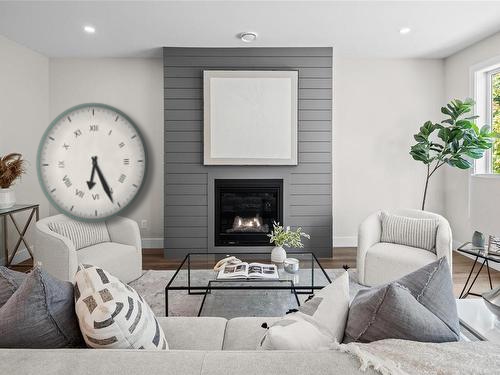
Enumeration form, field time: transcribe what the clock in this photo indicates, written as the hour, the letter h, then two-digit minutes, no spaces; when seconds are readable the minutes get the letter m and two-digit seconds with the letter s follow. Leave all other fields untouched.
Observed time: 6h26
